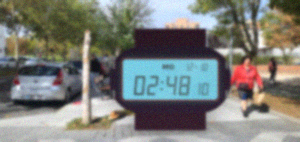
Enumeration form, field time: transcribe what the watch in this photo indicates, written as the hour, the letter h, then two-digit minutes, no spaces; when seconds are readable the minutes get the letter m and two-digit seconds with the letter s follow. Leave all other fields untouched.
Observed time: 2h48m10s
